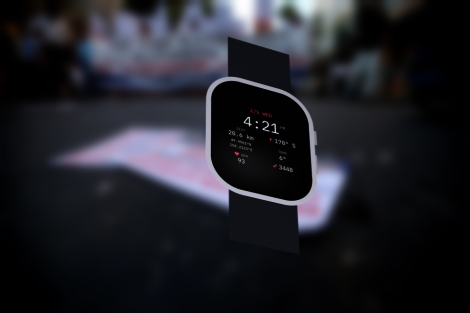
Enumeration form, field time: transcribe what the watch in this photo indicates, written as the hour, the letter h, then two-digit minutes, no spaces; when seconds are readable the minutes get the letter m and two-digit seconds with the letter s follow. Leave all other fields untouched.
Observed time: 4h21
